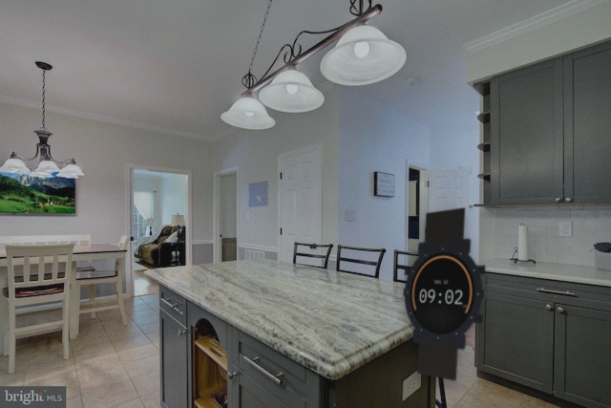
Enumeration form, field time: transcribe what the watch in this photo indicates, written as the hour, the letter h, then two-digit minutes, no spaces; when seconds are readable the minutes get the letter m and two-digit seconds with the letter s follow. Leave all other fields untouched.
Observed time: 9h02
